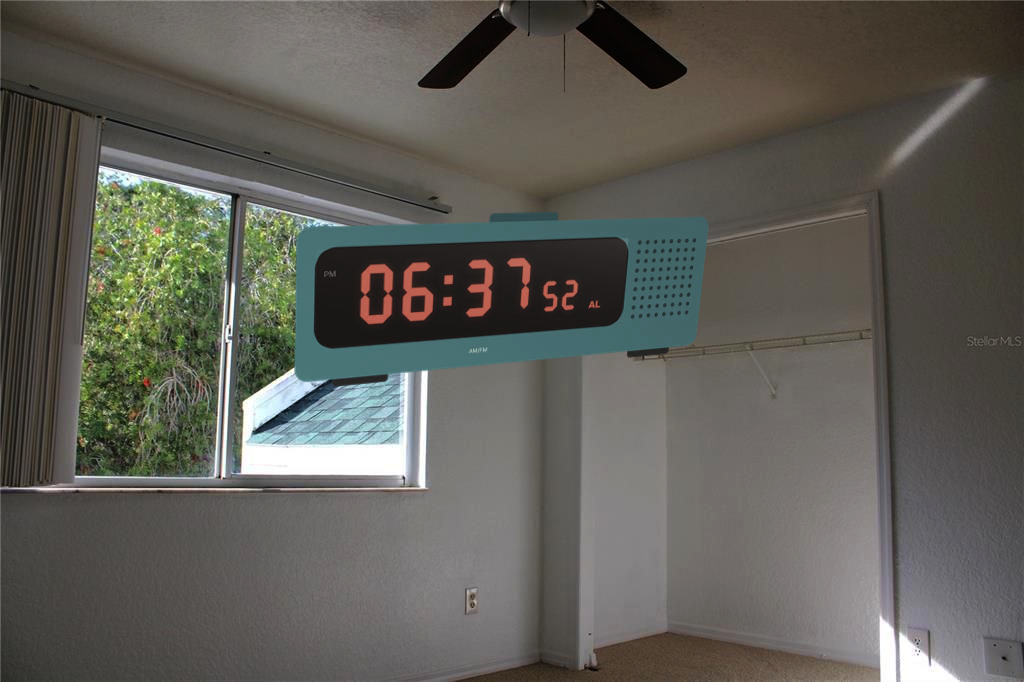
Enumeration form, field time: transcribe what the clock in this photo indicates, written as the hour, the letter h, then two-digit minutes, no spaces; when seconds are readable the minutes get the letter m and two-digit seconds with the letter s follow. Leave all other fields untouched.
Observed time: 6h37m52s
